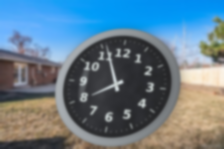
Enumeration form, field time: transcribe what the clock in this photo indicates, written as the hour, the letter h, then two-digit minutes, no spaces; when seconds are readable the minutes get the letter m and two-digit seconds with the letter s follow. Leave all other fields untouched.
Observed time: 7h56
